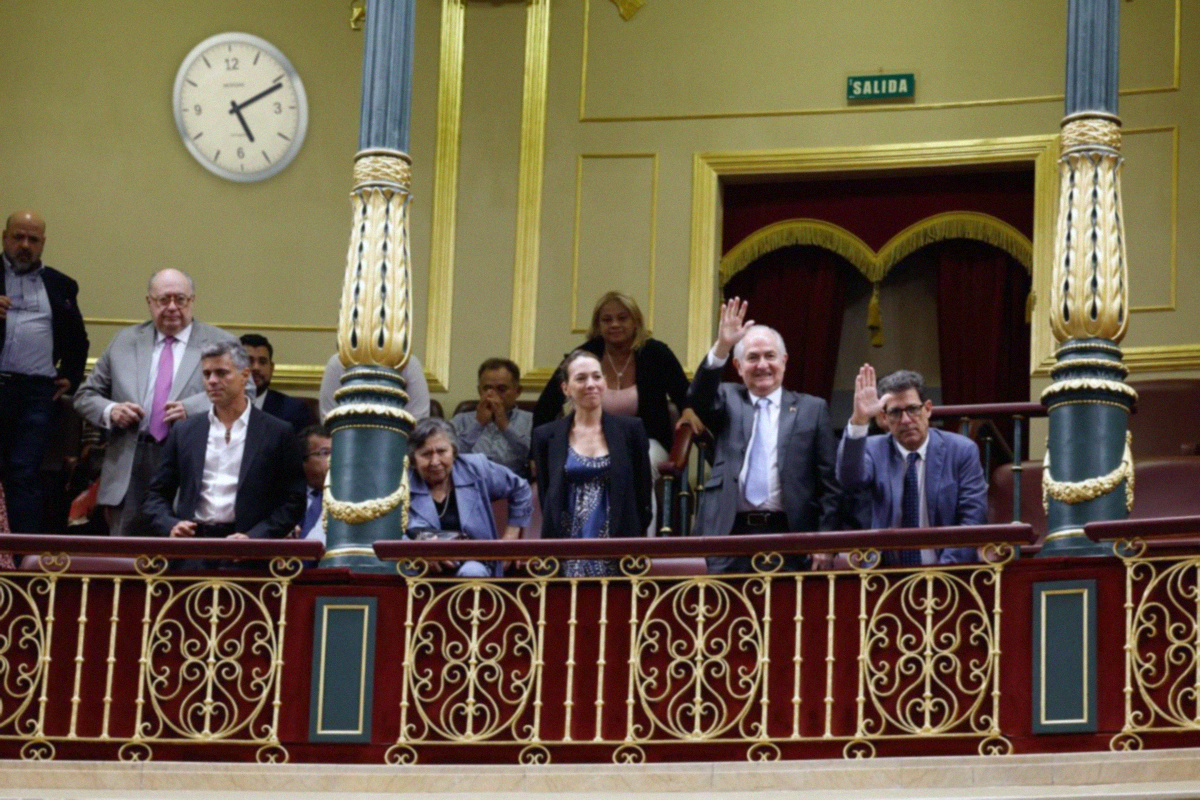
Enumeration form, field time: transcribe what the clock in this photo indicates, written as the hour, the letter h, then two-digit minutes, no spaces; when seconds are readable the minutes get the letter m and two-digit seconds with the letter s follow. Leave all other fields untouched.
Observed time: 5h11
